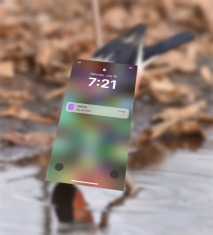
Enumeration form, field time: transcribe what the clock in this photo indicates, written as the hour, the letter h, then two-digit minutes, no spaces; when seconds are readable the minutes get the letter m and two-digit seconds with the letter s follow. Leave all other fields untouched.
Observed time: 7h21
